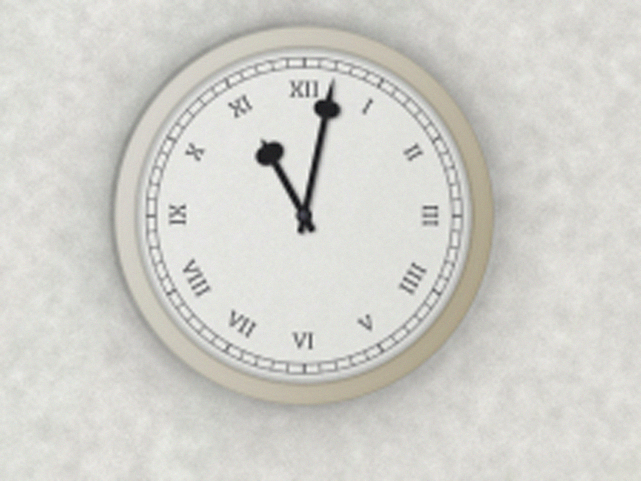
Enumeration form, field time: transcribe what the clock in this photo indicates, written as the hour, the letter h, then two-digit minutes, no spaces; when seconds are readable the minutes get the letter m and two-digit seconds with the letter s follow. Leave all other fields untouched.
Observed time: 11h02
